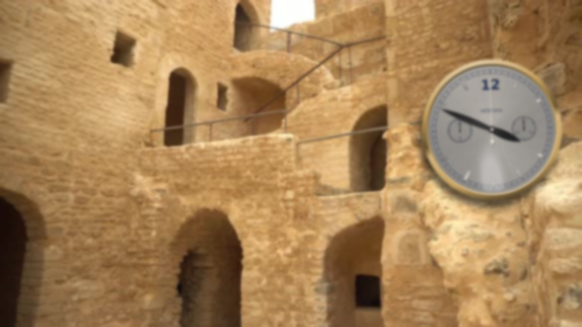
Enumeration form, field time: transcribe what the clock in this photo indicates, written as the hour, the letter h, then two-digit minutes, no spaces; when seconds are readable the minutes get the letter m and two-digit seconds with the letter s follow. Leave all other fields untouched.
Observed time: 3h49
